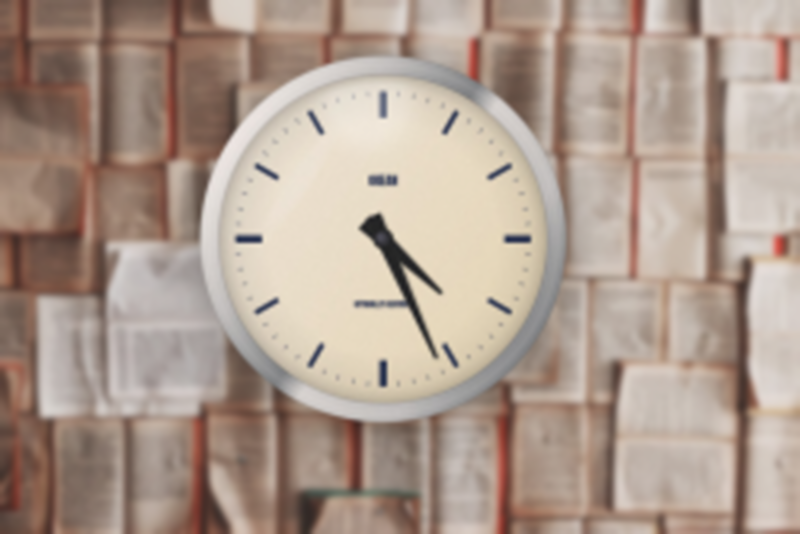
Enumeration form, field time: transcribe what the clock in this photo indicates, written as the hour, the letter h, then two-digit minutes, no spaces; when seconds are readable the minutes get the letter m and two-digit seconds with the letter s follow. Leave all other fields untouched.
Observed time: 4h26
